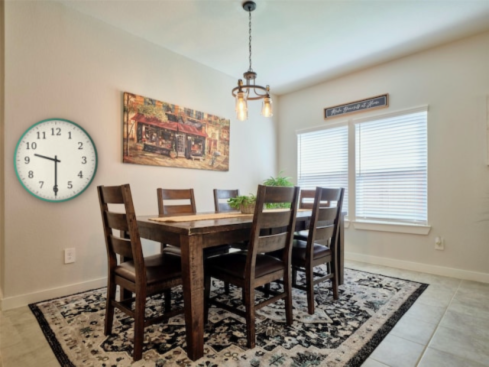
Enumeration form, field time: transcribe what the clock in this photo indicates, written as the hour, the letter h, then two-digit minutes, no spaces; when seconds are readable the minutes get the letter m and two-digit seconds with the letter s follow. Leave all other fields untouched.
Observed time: 9h30
